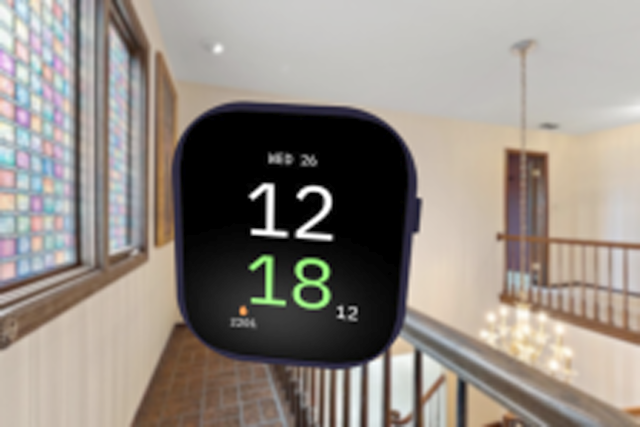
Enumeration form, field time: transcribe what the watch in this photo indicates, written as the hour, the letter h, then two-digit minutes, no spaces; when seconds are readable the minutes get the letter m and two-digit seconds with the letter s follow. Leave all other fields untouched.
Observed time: 12h18
